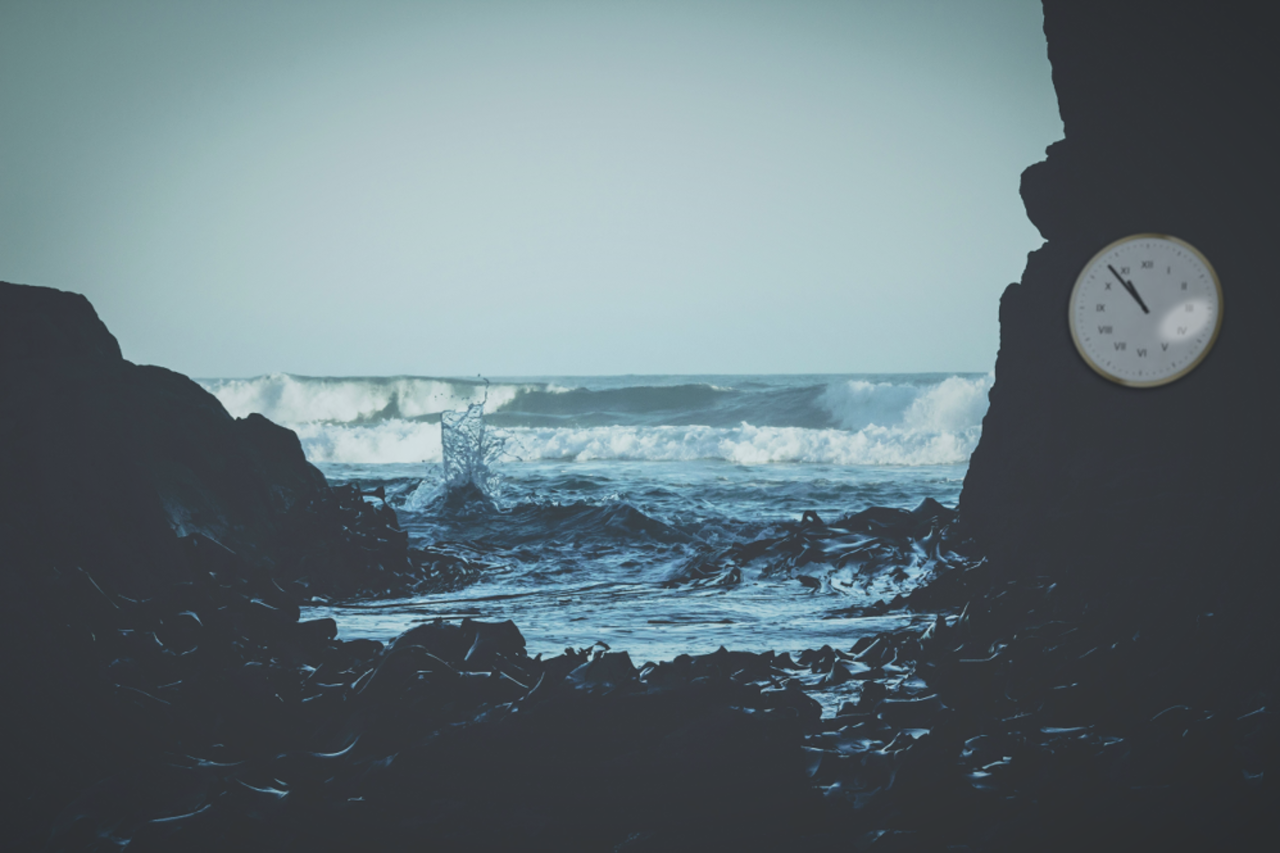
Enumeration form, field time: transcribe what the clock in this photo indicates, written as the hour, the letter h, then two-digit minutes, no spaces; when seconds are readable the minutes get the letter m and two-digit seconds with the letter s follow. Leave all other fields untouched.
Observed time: 10h53
